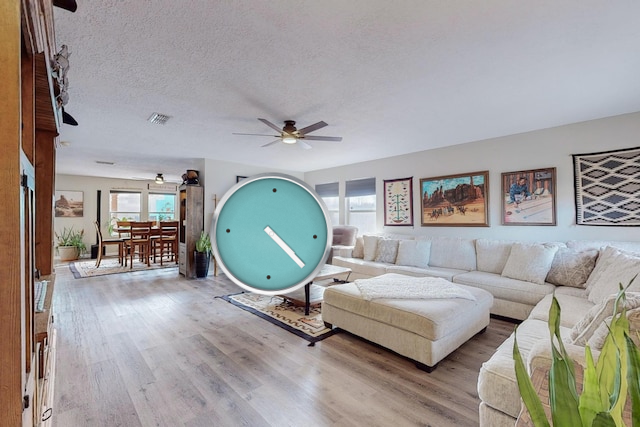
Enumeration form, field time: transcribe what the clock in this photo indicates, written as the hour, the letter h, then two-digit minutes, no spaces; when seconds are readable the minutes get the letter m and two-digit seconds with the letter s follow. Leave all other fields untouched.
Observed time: 4h22
